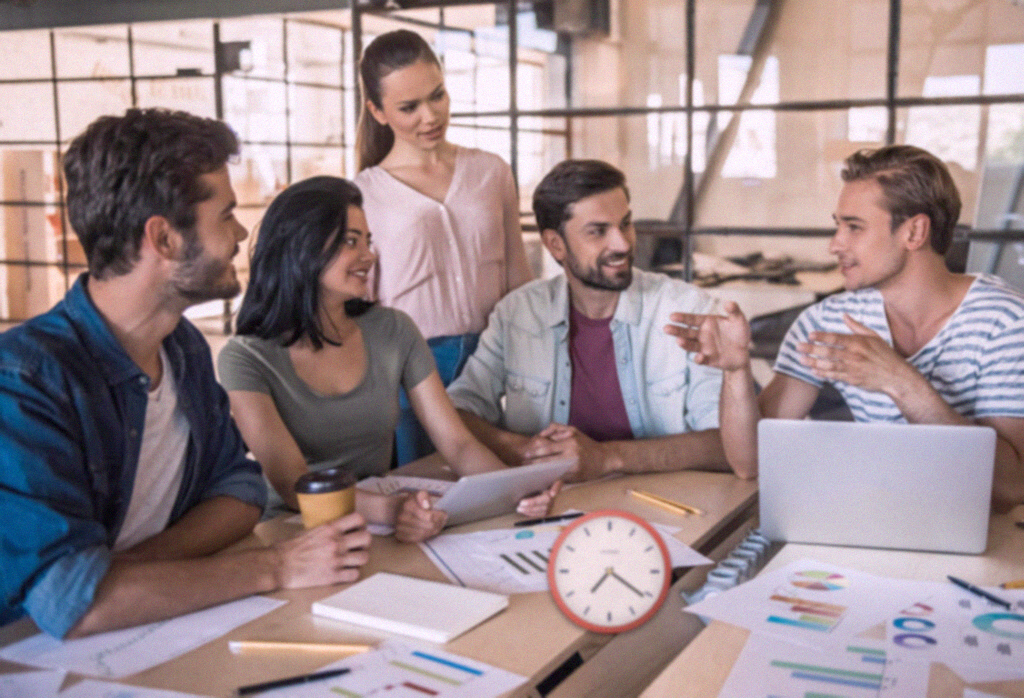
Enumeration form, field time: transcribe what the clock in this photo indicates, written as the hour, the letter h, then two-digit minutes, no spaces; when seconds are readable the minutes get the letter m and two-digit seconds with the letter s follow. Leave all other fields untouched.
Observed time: 7h21
